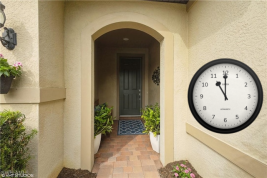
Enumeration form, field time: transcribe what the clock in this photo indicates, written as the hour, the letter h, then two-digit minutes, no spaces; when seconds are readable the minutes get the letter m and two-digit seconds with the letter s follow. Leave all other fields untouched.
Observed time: 11h00
